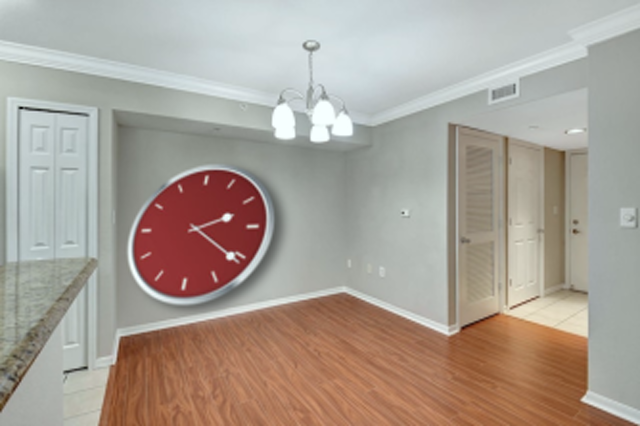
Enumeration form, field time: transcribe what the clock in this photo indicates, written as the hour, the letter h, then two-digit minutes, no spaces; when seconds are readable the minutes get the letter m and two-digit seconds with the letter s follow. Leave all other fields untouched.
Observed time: 2h21
